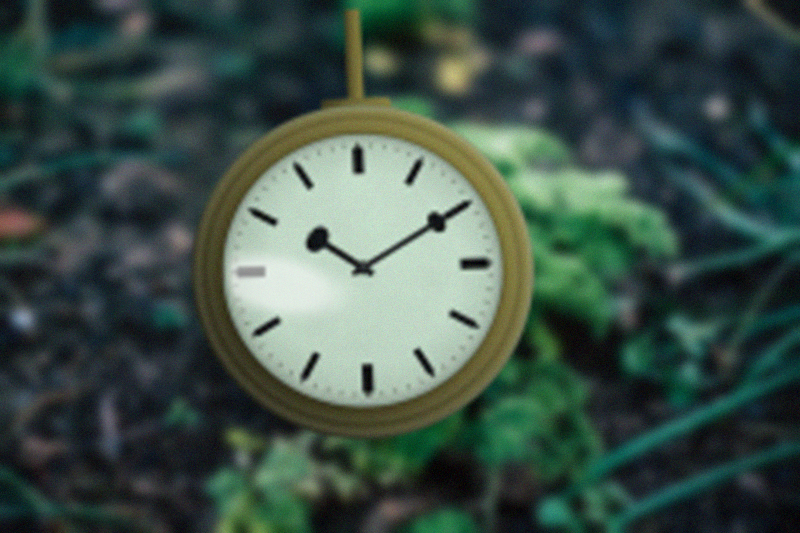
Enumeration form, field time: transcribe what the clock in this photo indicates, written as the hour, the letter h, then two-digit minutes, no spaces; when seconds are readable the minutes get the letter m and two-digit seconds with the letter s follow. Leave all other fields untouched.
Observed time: 10h10
